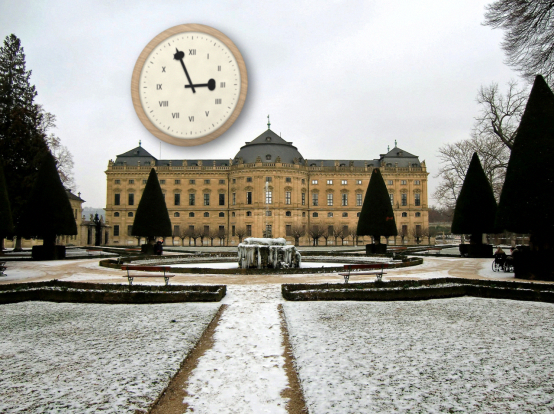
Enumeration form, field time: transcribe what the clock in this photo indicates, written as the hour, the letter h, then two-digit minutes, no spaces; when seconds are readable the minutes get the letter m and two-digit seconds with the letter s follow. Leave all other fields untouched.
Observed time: 2h56
